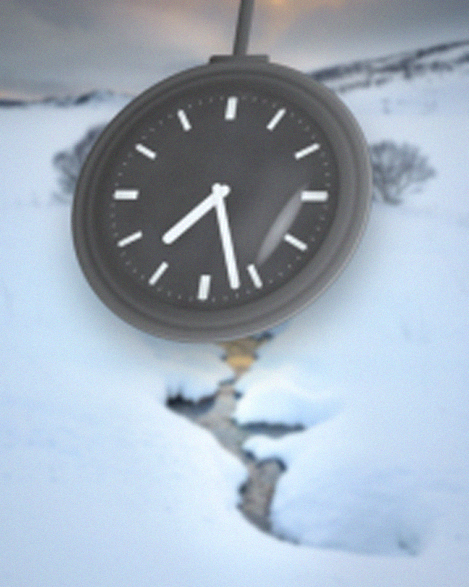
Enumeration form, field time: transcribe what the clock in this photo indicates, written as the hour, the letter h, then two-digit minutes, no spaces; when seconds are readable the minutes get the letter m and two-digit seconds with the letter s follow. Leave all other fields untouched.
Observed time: 7h27
